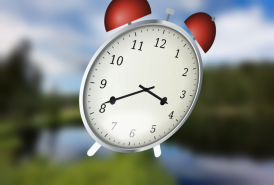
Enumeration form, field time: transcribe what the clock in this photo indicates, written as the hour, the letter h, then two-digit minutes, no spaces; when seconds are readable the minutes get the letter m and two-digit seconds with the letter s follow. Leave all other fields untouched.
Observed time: 3h41
